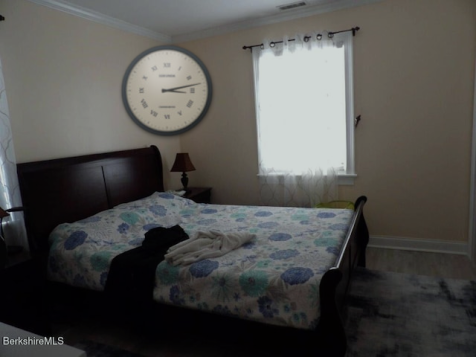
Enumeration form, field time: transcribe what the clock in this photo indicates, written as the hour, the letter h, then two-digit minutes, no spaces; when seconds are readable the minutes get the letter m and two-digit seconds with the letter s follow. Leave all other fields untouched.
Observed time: 3h13
